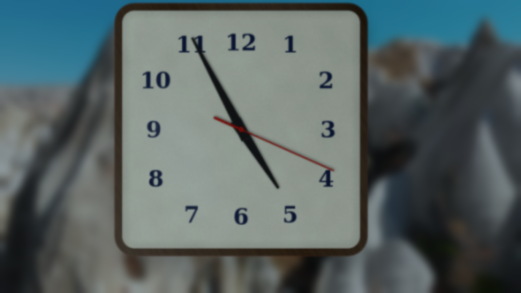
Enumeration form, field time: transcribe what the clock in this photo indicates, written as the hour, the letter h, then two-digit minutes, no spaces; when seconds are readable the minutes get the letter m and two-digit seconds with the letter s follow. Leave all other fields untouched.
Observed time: 4h55m19s
